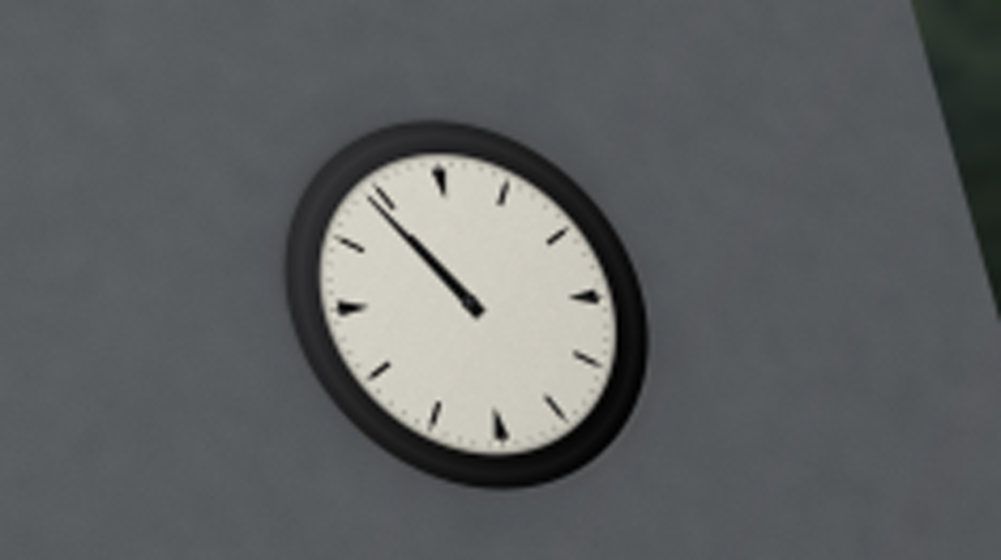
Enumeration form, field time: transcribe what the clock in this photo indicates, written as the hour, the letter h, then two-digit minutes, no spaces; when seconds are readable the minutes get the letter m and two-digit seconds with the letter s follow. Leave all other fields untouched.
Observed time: 10h54
